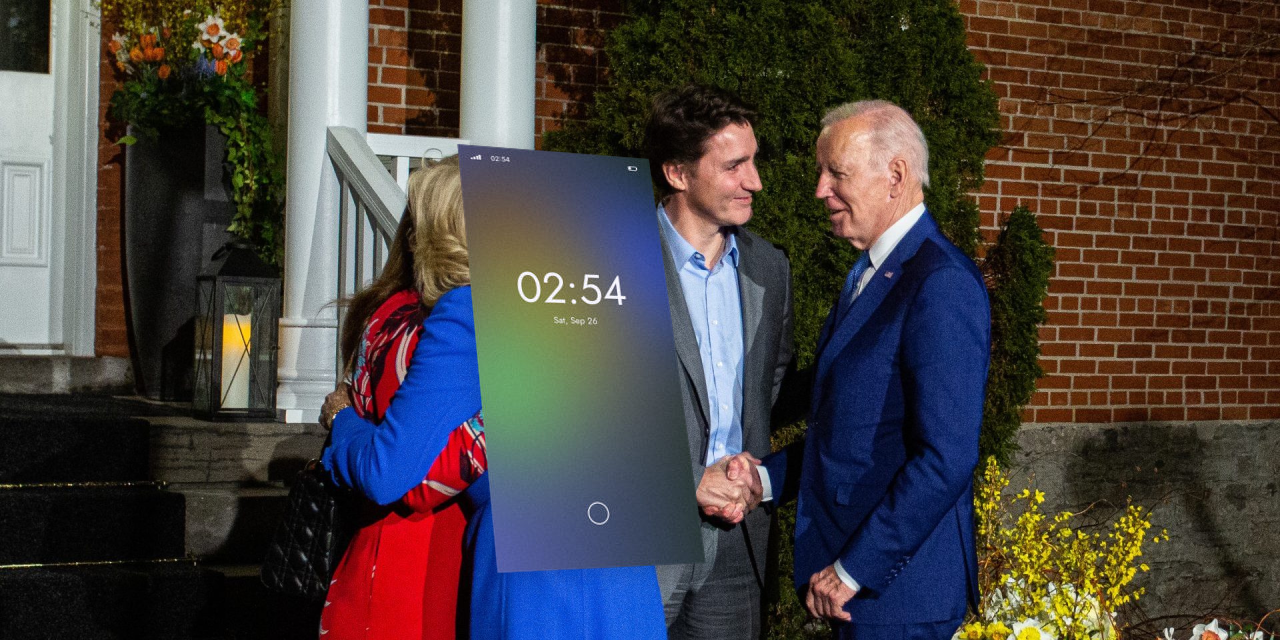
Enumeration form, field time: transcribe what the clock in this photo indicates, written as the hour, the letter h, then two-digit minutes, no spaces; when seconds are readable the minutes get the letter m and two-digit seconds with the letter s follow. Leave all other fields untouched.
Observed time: 2h54
